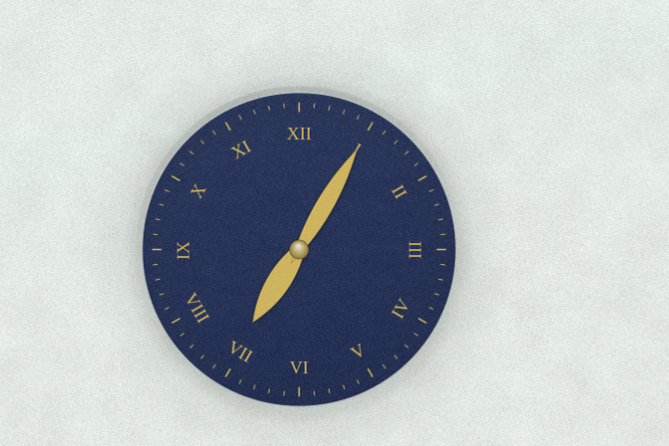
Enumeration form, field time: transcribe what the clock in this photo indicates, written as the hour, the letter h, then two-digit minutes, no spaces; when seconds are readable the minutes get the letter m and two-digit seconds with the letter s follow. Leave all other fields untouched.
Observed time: 7h05
